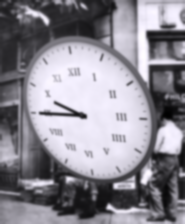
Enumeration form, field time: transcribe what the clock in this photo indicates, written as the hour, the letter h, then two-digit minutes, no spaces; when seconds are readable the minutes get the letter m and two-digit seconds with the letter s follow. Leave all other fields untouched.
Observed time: 9h45
